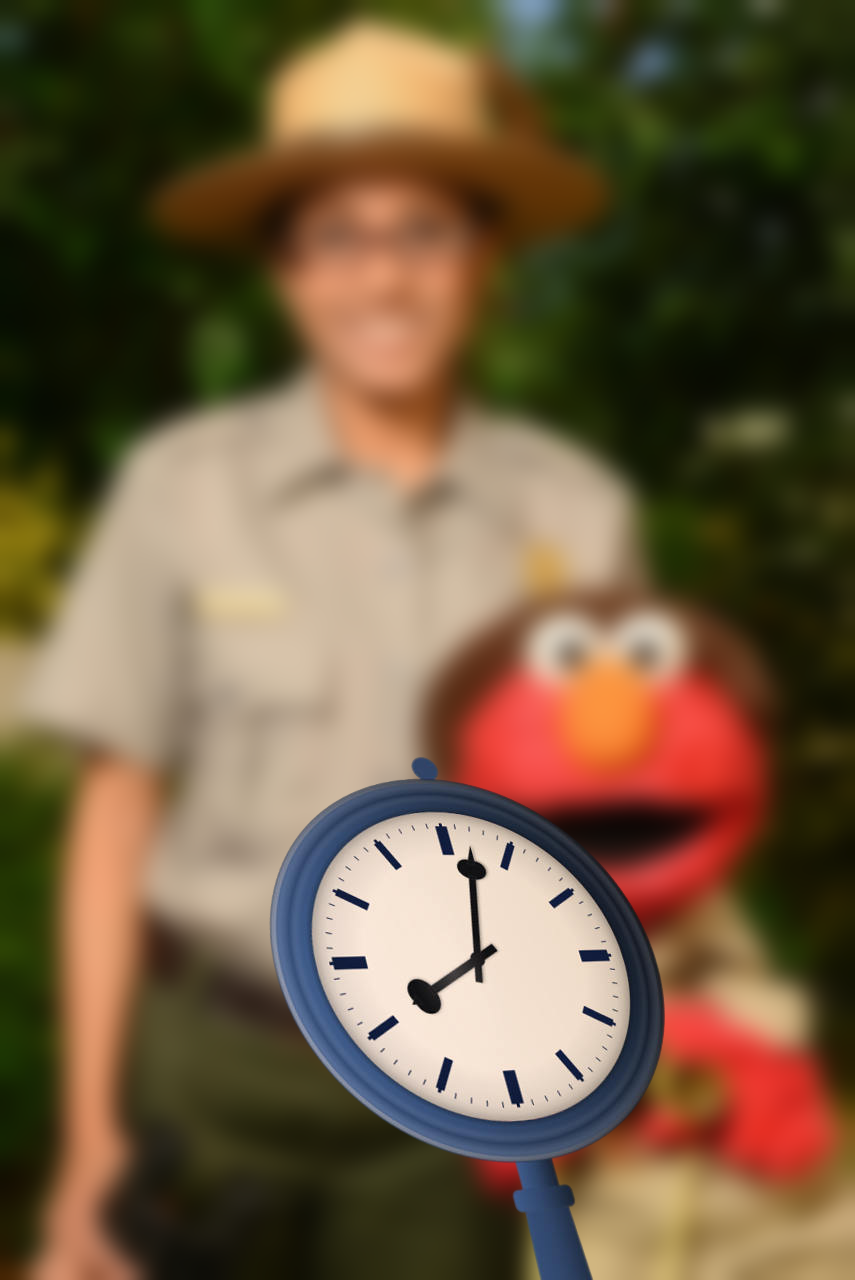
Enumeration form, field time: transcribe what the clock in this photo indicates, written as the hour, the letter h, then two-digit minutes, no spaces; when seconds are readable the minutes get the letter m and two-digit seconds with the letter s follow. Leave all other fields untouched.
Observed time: 8h02
